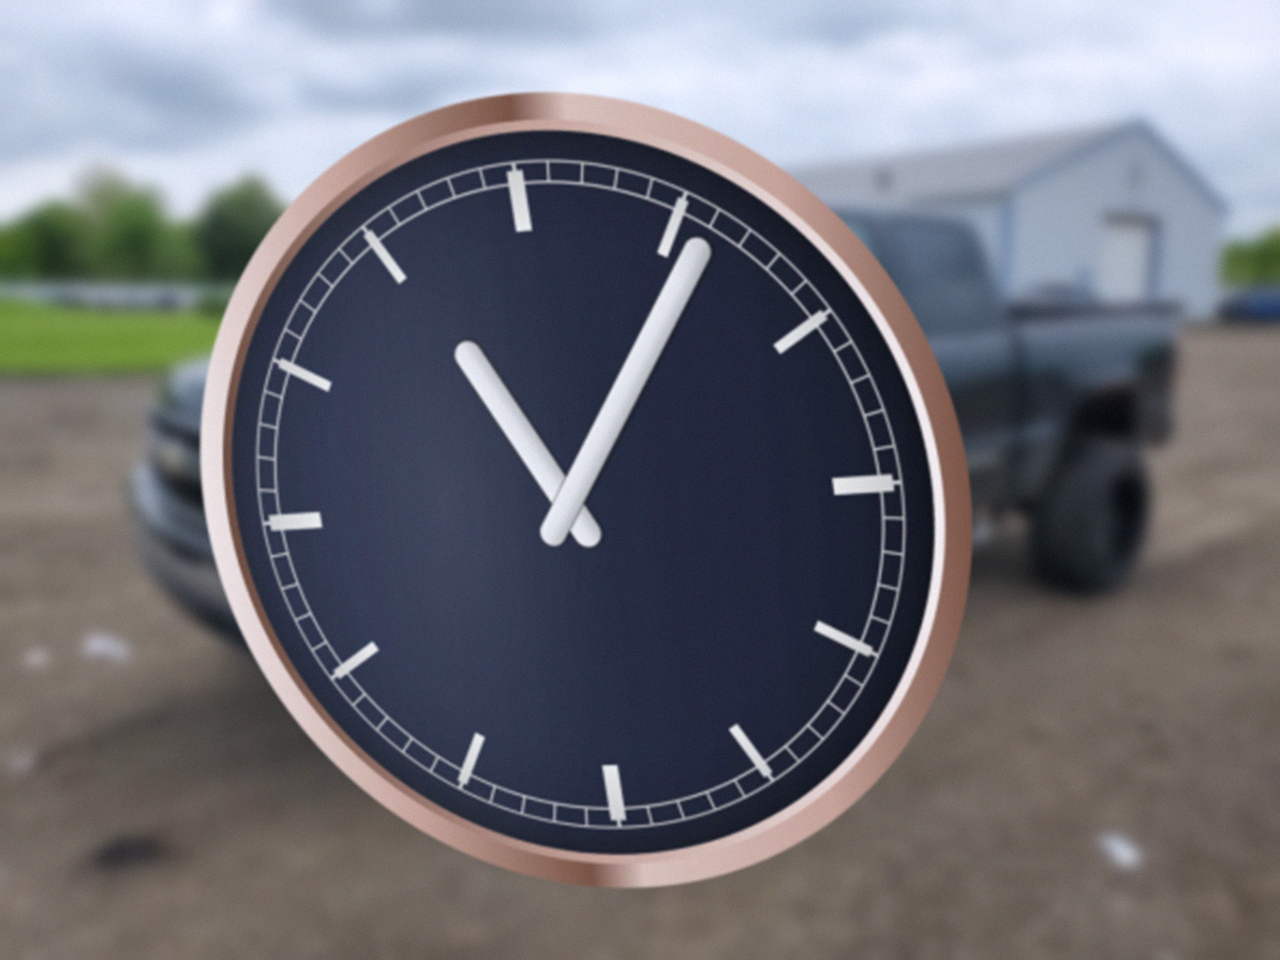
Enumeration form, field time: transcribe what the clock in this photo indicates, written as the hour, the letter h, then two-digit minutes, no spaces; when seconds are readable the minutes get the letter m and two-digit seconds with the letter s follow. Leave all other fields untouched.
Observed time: 11h06
